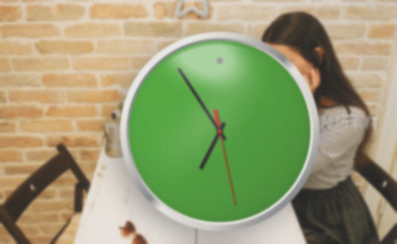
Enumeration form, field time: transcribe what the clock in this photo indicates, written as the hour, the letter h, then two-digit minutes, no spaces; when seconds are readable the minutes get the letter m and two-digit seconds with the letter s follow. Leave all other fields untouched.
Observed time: 6h54m28s
